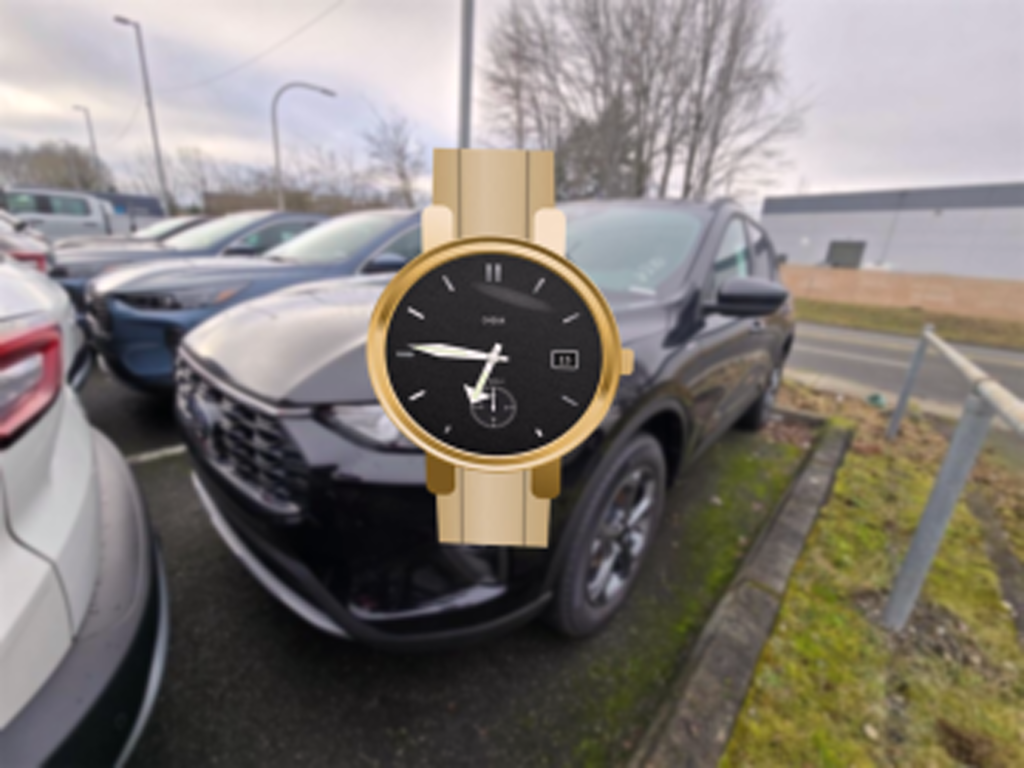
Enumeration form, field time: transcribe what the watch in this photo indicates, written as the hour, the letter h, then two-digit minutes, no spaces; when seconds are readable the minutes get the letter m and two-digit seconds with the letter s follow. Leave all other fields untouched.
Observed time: 6h46
